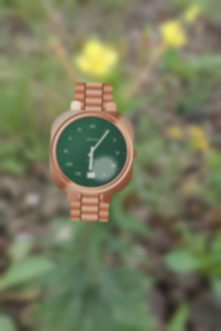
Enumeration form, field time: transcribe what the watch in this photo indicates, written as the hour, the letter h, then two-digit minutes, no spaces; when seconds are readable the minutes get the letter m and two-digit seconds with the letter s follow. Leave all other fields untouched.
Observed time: 6h06
